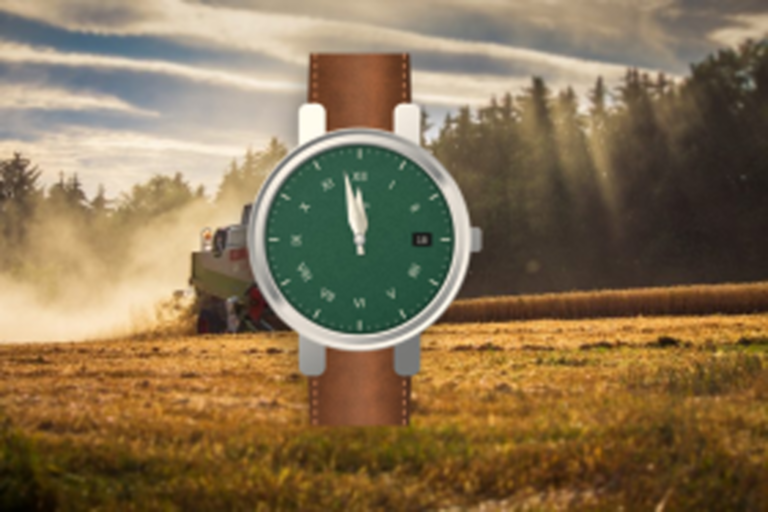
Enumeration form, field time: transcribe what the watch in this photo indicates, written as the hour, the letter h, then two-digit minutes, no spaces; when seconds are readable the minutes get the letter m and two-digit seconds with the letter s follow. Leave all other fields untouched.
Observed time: 11h58
